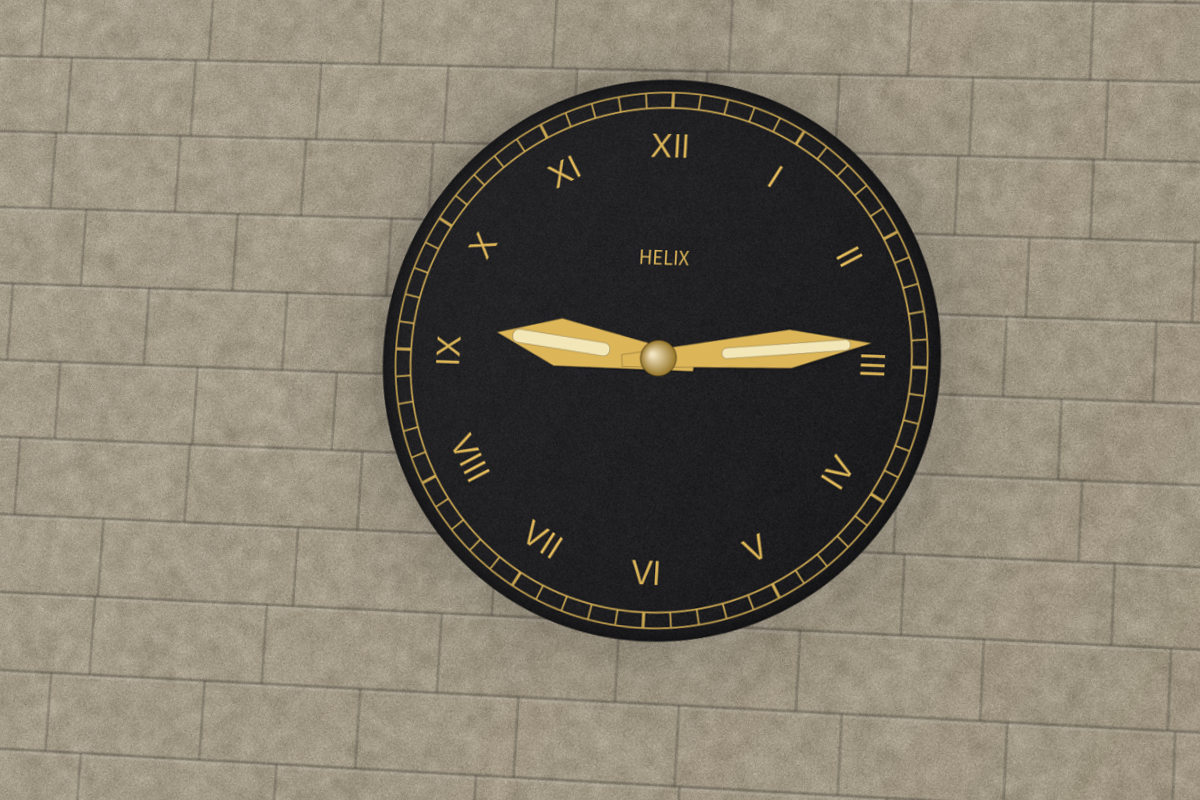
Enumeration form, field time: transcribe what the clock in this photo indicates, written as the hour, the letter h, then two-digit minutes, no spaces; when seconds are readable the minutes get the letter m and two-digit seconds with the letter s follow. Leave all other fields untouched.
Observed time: 9h14
